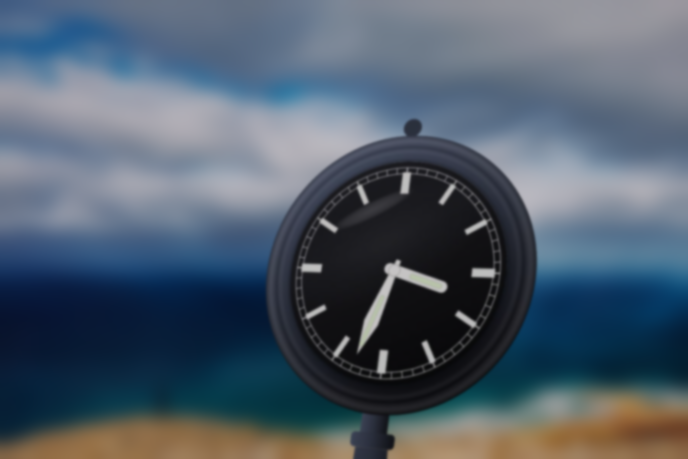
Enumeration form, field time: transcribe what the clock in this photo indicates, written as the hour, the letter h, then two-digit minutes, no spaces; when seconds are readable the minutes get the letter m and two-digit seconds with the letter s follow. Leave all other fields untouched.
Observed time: 3h33
